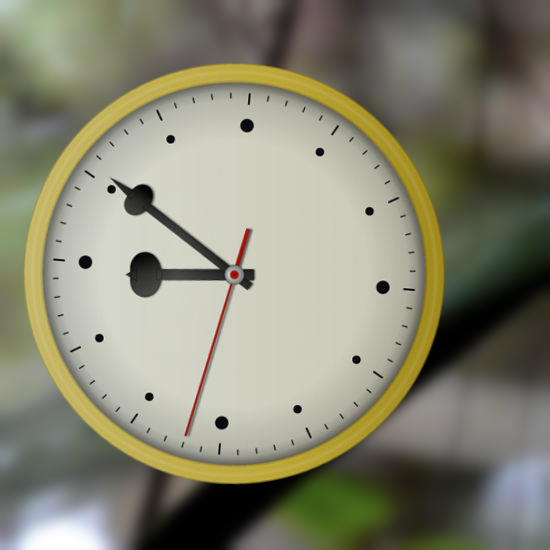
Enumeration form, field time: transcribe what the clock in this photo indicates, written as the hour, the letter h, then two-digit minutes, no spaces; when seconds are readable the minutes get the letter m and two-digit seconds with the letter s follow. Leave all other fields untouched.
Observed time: 8h50m32s
